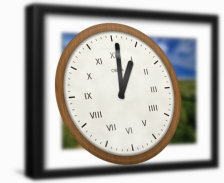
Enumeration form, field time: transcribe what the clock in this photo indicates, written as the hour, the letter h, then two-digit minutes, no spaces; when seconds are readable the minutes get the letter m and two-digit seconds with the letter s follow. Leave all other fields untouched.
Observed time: 1h01
